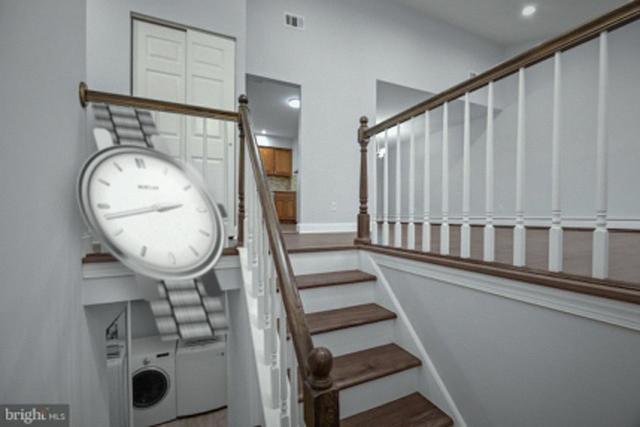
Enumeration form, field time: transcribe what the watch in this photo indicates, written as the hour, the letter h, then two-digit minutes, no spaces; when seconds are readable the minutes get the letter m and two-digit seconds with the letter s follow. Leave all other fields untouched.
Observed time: 2h43
